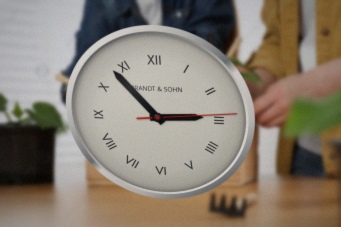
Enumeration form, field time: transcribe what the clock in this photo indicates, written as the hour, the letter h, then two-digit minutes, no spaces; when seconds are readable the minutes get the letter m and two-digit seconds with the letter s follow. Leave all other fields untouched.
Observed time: 2h53m14s
